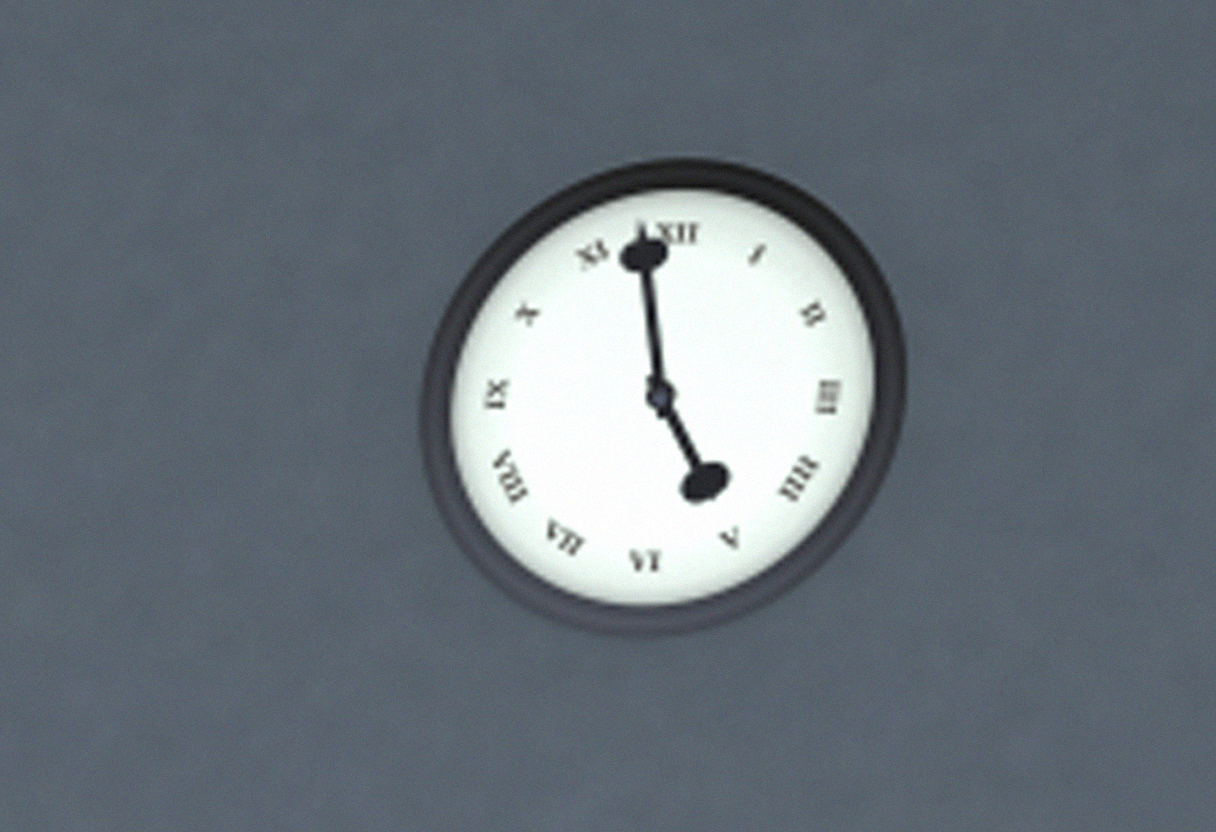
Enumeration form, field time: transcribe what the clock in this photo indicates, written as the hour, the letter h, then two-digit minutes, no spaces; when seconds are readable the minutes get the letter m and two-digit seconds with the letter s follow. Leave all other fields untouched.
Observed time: 4h58
